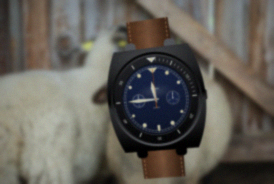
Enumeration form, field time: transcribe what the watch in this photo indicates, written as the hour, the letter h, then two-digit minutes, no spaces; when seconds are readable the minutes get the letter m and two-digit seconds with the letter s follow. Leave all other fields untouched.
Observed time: 11h45
